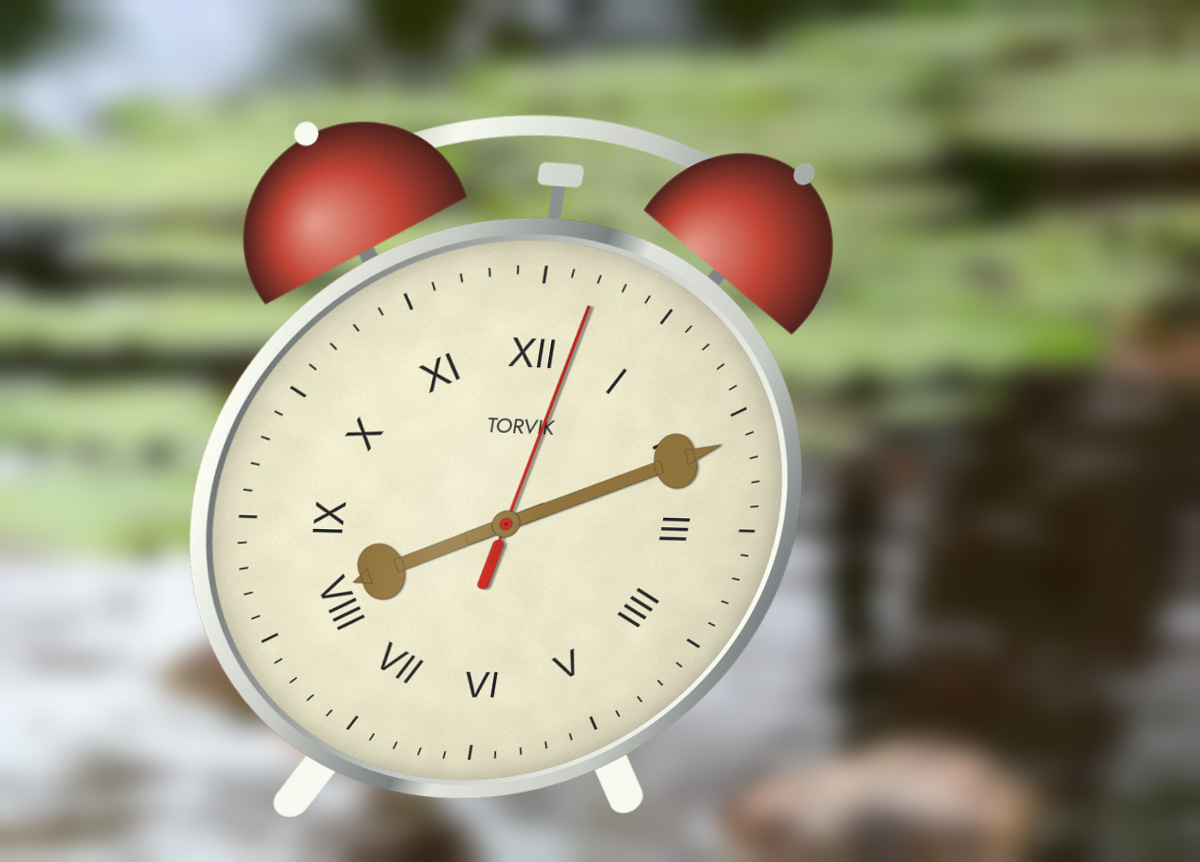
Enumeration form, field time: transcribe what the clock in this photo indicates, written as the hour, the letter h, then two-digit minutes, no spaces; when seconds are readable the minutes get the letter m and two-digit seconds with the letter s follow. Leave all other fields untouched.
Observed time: 8h11m02s
